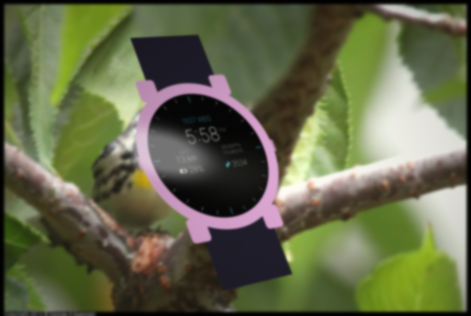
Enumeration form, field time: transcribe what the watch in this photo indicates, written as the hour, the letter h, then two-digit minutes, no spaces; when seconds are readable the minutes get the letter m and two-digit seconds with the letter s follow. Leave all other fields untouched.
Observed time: 5h58
